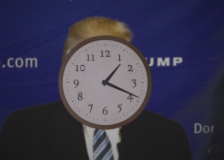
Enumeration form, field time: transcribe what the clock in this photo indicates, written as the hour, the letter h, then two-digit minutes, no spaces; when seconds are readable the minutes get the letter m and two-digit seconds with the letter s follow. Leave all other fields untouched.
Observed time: 1h19
